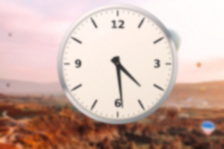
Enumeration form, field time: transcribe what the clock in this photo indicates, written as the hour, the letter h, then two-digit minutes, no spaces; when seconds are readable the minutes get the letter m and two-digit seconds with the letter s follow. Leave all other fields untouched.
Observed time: 4h29
